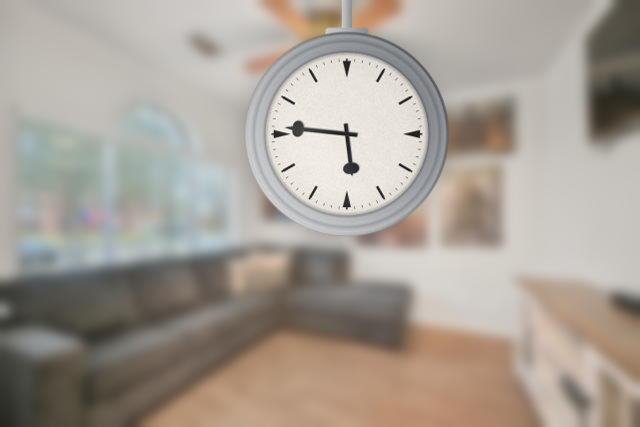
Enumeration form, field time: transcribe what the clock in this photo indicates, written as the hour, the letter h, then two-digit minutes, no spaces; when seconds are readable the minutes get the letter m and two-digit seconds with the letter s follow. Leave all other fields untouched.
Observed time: 5h46
